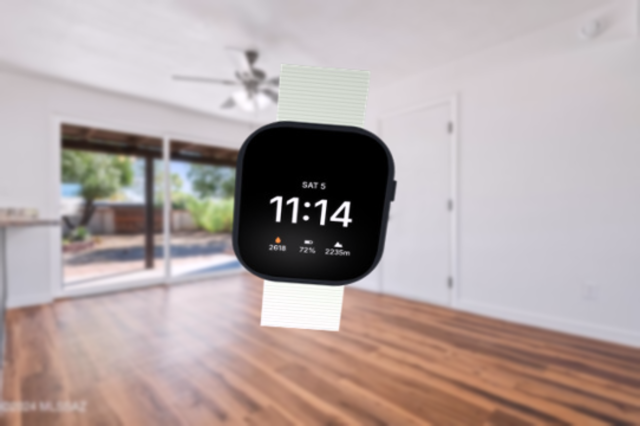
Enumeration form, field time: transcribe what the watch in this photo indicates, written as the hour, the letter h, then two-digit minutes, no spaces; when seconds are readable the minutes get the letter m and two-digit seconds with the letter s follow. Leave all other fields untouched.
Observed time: 11h14
